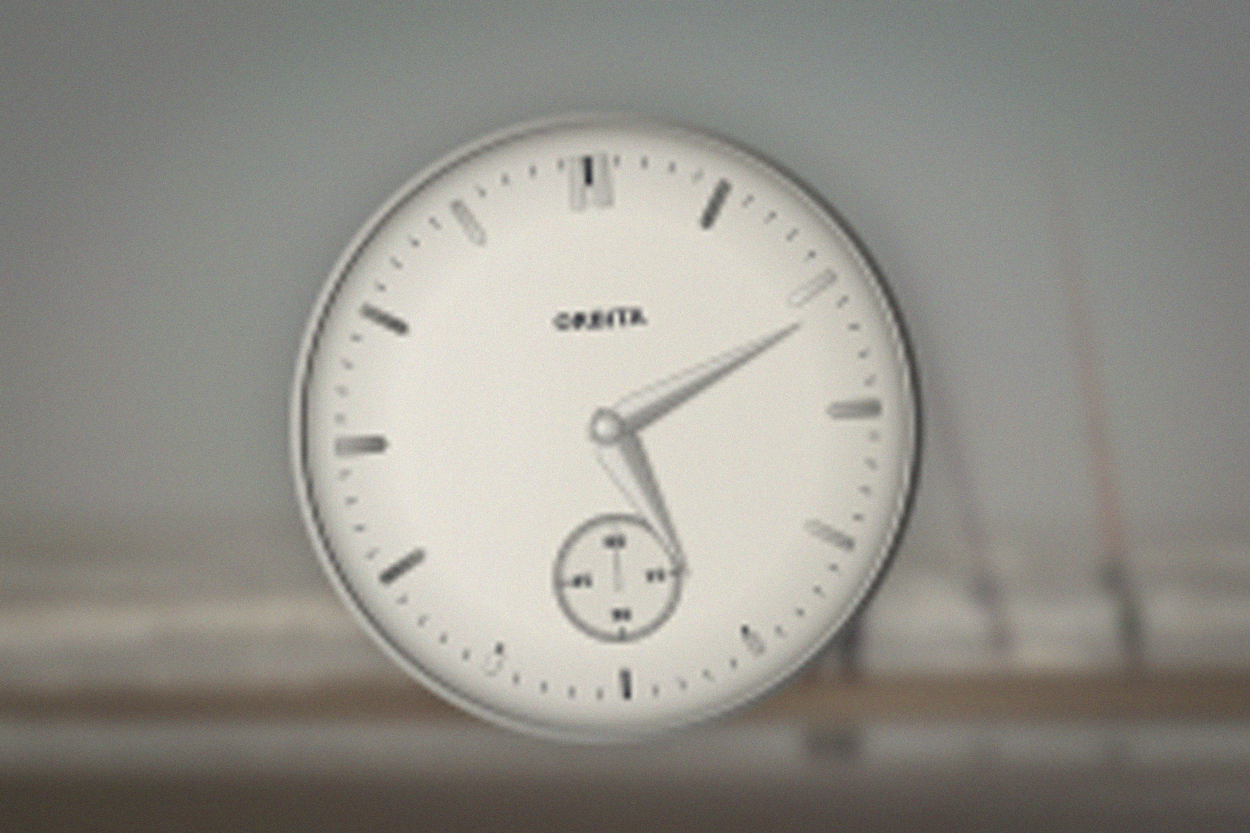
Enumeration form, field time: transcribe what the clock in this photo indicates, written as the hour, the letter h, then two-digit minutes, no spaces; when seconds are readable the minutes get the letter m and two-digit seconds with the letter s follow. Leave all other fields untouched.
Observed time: 5h11
